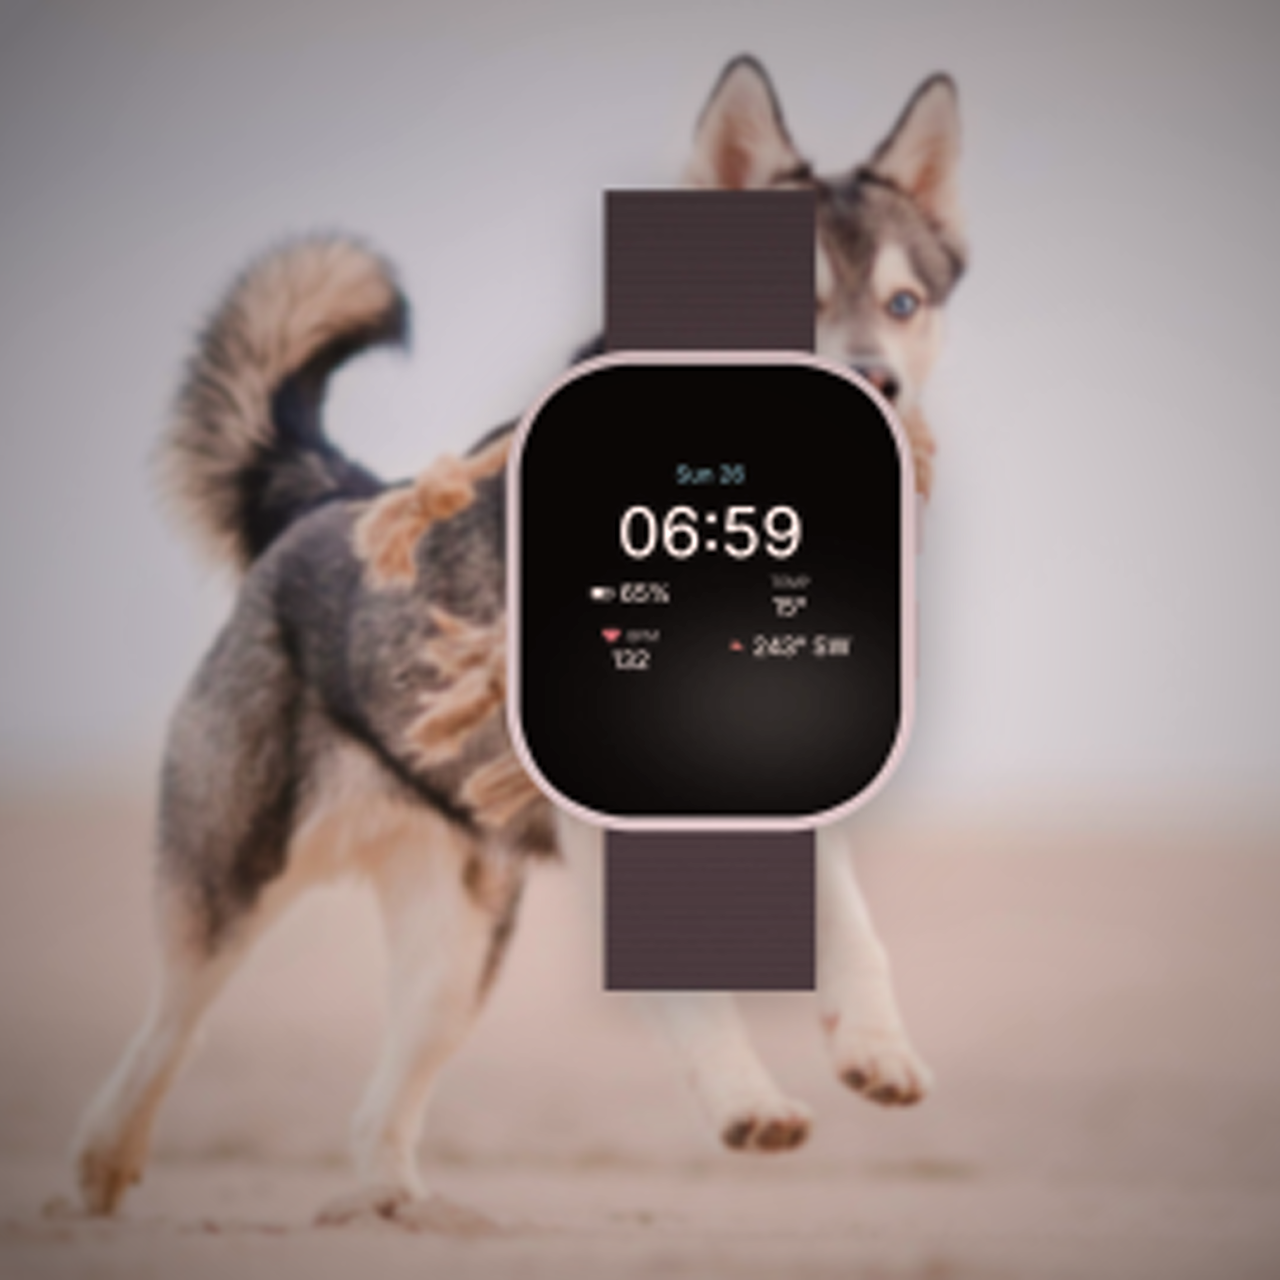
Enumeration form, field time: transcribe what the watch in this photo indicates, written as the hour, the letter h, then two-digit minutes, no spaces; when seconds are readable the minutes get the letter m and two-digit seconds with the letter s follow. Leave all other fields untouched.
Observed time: 6h59
